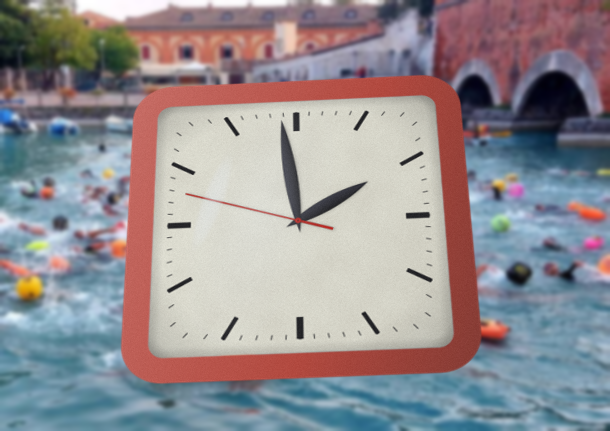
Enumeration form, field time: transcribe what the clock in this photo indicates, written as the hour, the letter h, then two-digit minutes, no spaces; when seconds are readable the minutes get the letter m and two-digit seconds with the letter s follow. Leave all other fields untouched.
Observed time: 1h58m48s
